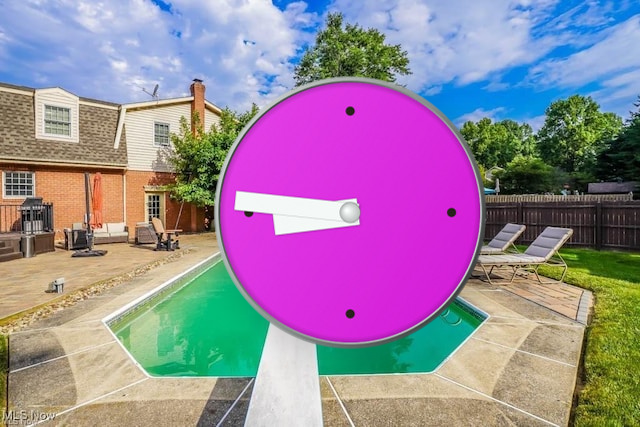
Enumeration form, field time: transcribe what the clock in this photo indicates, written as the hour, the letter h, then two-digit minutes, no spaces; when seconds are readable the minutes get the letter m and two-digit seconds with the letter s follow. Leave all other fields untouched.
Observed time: 8h46
